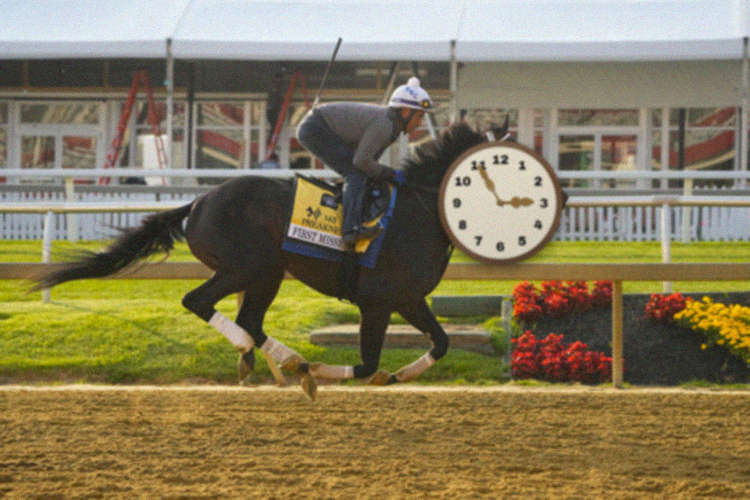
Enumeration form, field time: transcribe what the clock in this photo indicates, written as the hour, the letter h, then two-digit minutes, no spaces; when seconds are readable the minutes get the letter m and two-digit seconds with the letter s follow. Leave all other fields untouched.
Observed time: 2h55
